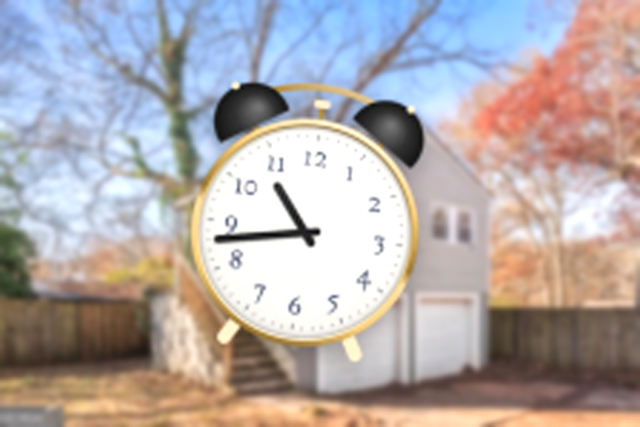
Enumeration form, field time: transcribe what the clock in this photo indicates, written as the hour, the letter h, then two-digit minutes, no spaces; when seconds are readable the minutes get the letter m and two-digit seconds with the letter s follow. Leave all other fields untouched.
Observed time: 10h43
